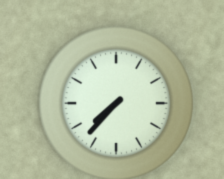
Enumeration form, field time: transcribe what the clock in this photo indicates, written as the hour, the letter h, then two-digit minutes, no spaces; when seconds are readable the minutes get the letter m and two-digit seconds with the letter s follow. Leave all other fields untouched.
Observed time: 7h37
